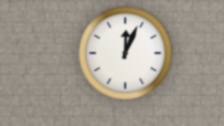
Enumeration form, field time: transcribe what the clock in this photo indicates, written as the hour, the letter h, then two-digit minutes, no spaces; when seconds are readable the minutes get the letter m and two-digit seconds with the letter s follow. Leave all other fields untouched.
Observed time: 12h04
